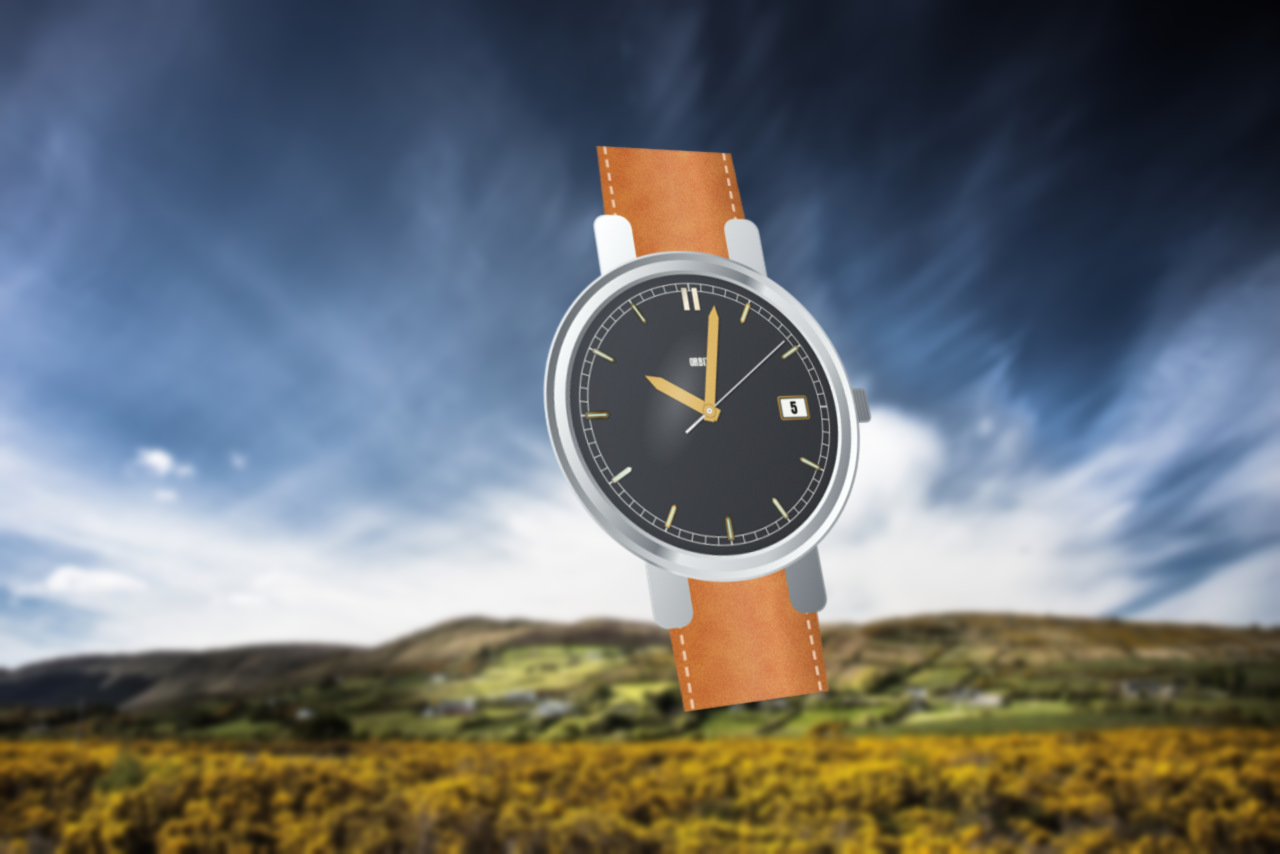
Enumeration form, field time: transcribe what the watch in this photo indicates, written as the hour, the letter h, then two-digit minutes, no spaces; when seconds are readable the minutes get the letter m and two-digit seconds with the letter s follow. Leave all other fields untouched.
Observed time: 10h02m09s
